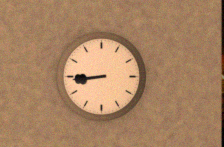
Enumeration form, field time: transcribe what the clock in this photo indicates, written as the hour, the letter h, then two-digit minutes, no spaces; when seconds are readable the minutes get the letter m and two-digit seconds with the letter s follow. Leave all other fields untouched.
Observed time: 8h44
